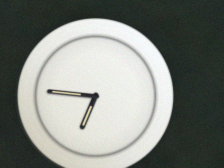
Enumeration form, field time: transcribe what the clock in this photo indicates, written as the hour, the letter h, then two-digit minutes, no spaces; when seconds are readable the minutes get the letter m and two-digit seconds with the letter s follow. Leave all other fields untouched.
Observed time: 6h46
